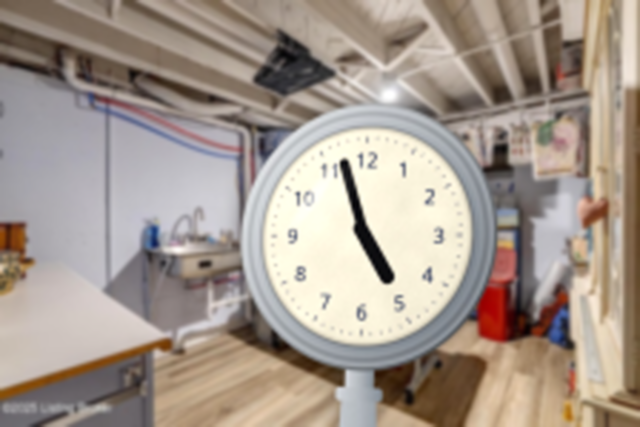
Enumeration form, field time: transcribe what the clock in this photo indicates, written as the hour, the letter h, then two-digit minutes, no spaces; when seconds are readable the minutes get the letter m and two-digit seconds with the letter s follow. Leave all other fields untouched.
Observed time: 4h57
